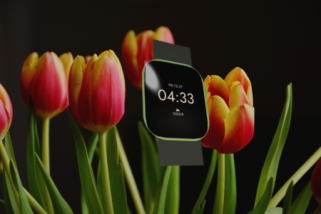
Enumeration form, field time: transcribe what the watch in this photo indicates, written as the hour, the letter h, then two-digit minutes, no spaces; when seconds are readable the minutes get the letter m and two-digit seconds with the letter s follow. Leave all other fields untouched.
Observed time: 4h33
